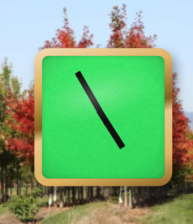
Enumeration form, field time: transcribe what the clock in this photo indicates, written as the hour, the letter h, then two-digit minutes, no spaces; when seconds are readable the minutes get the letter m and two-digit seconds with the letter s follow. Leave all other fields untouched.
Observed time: 4h55
